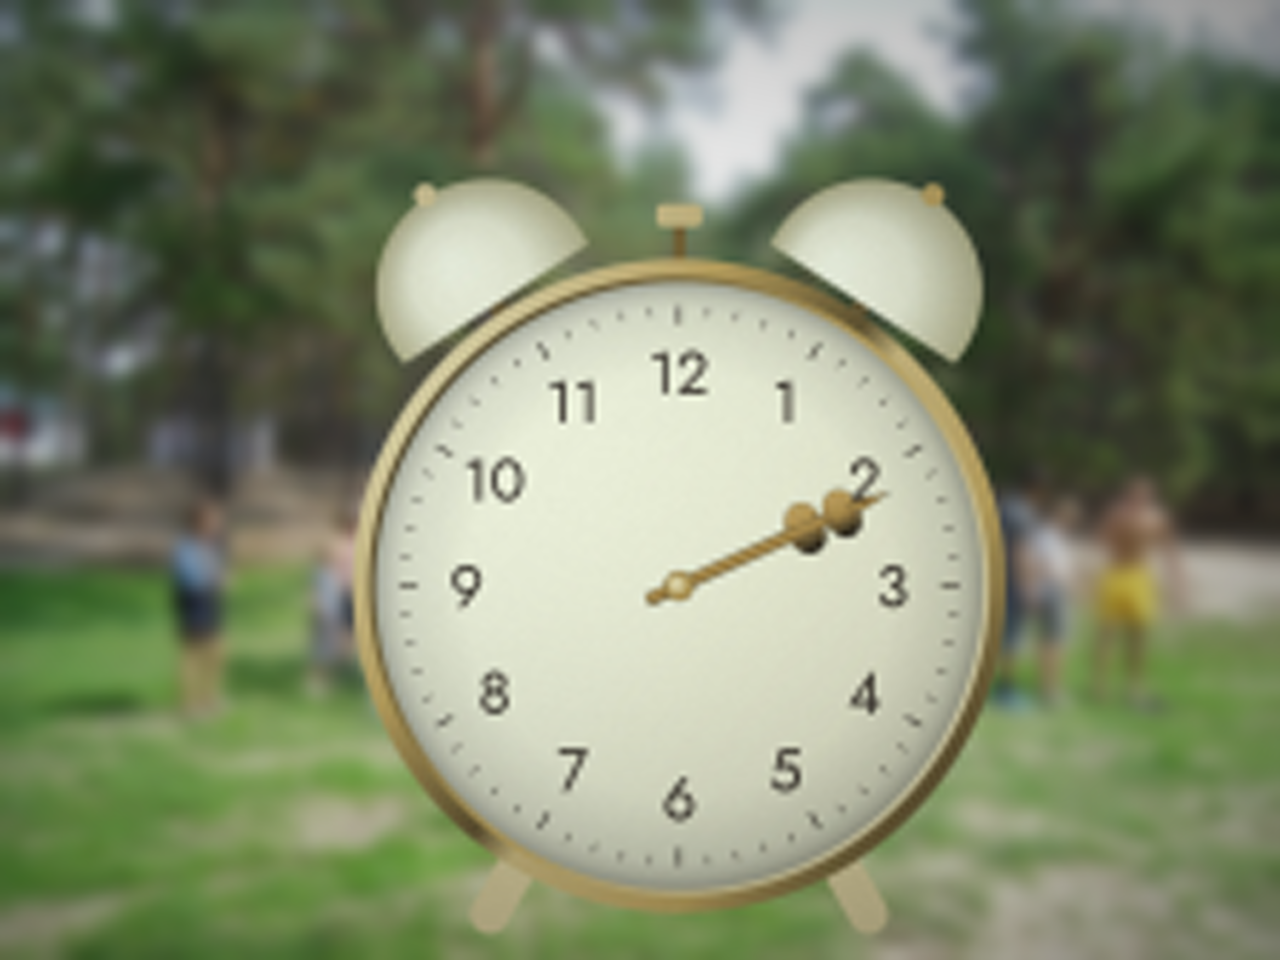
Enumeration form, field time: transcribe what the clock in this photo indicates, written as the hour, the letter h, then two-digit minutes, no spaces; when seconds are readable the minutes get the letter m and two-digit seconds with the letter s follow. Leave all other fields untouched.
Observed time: 2h11
